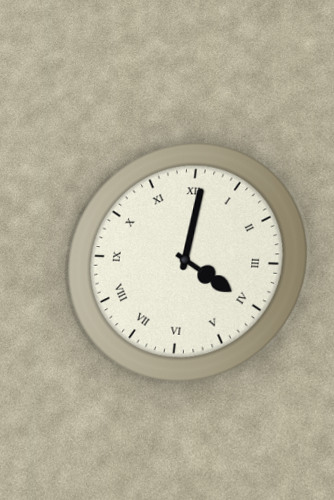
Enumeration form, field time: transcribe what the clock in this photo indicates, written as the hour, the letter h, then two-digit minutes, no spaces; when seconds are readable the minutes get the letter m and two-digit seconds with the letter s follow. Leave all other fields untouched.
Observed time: 4h01
